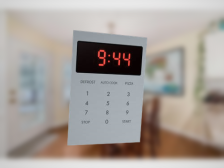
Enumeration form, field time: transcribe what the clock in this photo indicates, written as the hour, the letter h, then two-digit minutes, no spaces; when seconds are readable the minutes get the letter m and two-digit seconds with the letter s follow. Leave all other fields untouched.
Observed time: 9h44
